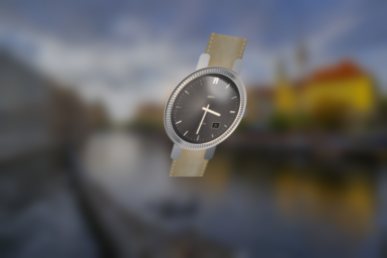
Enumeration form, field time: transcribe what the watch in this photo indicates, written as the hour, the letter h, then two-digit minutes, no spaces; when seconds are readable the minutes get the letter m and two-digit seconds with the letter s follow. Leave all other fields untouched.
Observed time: 3h31
